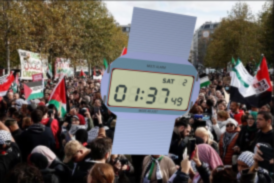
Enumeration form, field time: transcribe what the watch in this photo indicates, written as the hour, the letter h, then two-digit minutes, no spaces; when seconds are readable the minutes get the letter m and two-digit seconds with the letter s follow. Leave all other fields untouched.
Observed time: 1h37
